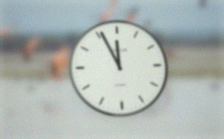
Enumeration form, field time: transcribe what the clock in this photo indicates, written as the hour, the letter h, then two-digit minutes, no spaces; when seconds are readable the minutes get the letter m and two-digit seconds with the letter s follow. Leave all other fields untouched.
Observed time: 11h56
